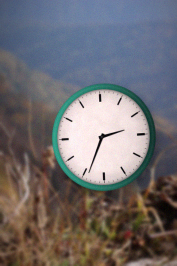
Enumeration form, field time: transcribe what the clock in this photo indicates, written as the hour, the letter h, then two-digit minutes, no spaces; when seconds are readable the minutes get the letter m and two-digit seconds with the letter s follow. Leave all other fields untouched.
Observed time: 2h34
